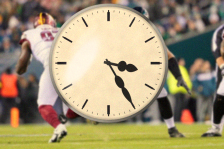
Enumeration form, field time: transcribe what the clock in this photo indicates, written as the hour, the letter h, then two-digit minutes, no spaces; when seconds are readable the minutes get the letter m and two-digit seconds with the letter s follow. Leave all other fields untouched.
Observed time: 3h25
